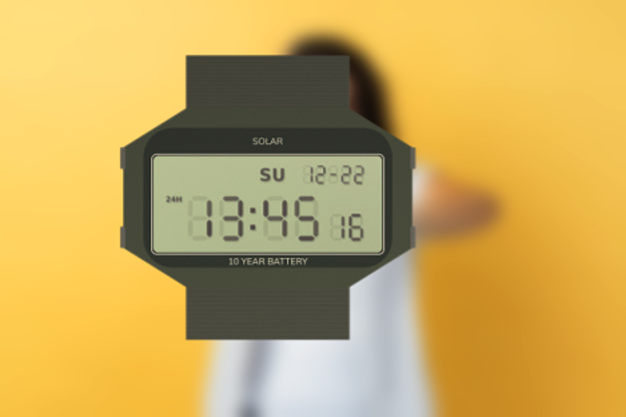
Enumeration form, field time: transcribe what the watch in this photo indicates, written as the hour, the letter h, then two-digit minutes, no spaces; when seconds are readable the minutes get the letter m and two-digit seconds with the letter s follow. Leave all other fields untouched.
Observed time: 13h45m16s
